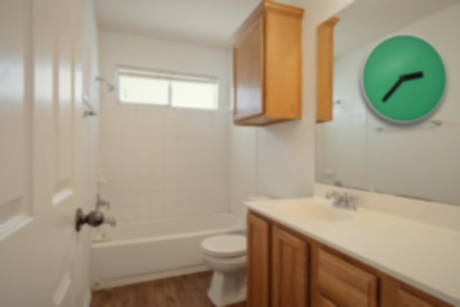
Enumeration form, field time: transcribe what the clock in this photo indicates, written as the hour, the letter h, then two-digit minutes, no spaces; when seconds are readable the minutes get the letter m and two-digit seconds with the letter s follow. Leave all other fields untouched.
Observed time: 2h37
